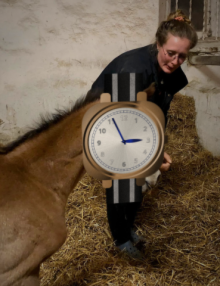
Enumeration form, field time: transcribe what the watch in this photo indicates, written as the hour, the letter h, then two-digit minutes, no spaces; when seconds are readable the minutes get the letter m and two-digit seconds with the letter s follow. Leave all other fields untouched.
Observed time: 2h56
